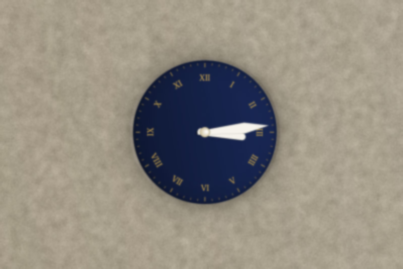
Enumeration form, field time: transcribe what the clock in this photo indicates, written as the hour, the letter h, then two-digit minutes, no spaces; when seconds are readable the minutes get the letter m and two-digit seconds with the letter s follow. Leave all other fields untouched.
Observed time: 3h14
